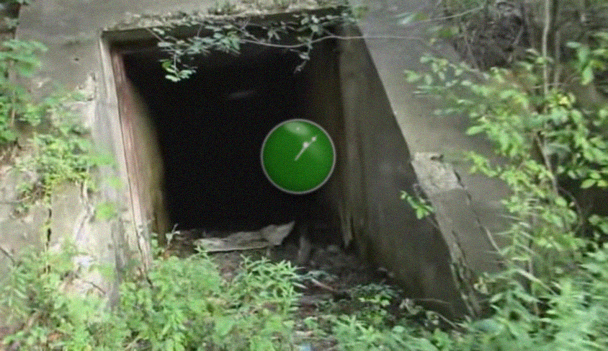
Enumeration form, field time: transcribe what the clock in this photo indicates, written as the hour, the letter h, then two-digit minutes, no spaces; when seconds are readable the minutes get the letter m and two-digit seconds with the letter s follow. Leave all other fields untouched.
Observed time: 1h07
